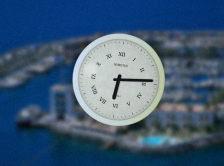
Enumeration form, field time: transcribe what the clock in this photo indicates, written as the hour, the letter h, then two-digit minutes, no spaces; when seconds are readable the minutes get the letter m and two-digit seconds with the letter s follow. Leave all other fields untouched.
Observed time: 6h14
